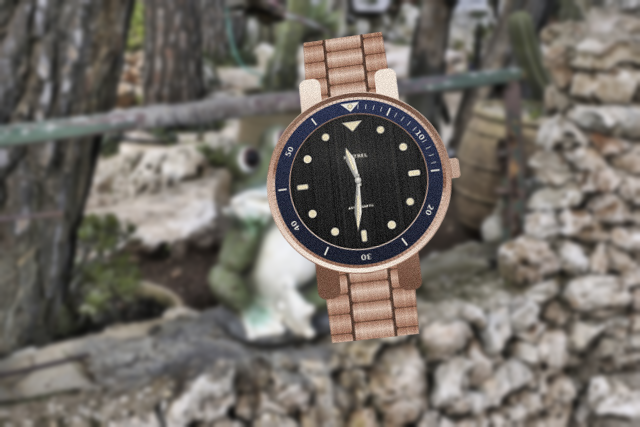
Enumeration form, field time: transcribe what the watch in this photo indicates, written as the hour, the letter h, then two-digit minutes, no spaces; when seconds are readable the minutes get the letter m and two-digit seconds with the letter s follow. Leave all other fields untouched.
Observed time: 11h31
